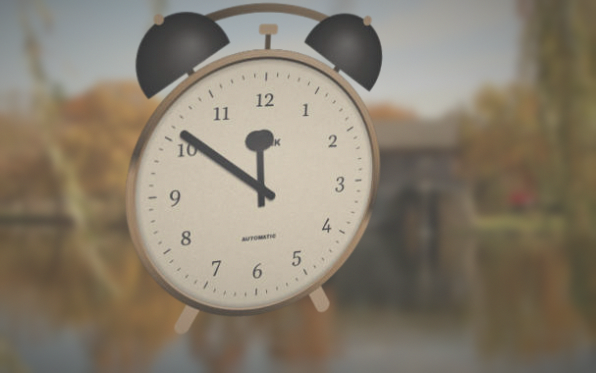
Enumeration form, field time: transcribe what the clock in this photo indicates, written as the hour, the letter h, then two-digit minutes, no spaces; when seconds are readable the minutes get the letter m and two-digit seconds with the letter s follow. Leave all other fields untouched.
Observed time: 11h51
